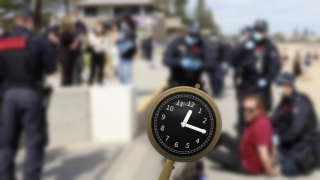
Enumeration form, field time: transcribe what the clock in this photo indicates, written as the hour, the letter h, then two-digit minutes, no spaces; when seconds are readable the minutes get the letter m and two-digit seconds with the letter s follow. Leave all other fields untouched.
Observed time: 12h15
